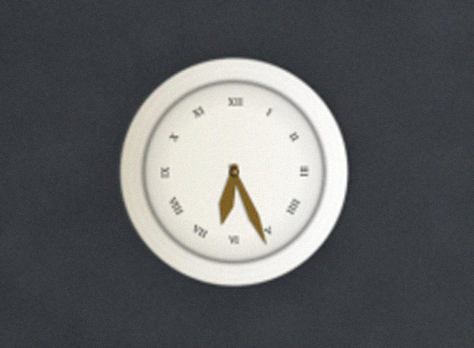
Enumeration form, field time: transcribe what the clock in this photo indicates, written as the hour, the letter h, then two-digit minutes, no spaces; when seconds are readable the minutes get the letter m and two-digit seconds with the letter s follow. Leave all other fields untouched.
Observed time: 6h26
